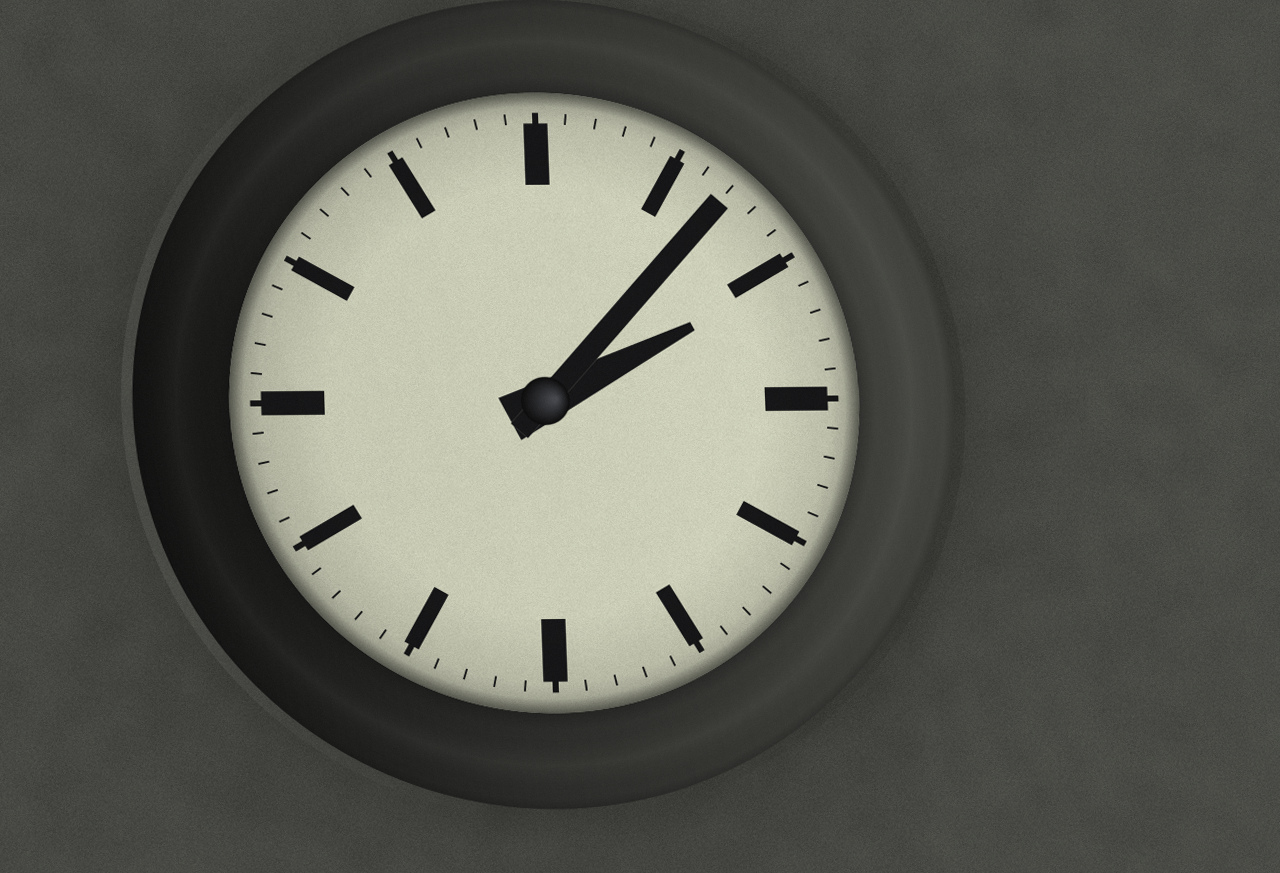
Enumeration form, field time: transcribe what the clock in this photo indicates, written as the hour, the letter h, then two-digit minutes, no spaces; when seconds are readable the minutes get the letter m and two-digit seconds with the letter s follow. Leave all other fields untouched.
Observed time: 2h07
